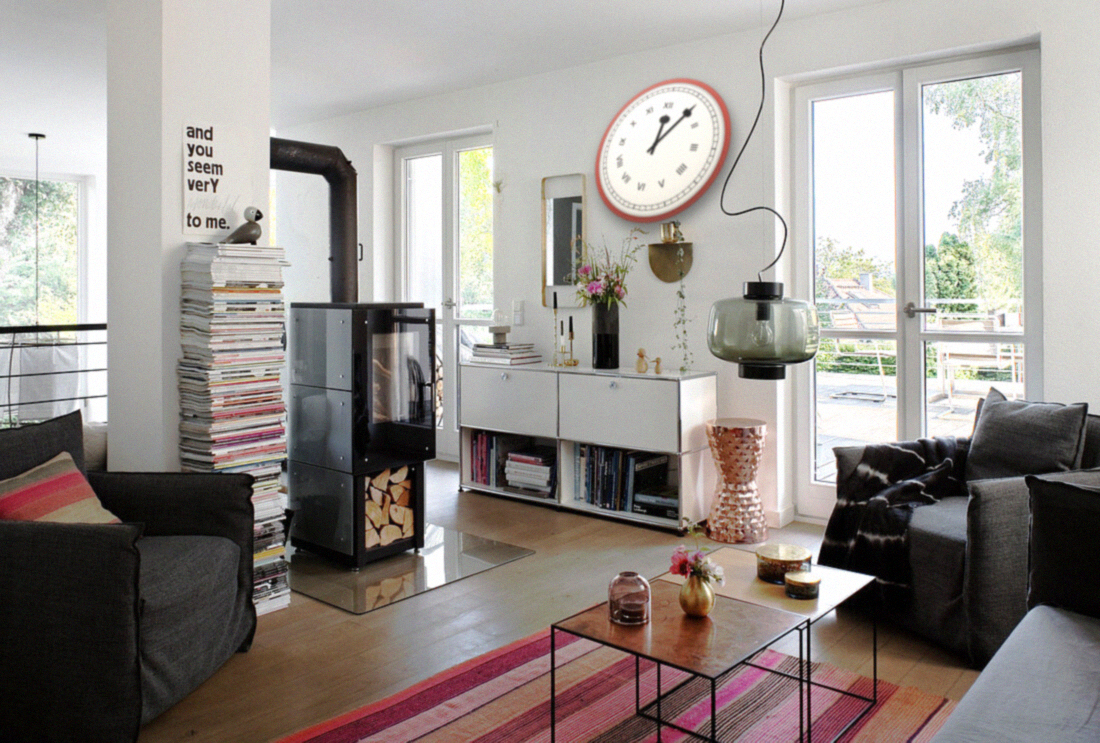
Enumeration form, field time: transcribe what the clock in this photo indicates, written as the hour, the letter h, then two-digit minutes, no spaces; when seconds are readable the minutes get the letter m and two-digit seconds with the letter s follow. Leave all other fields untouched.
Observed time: 12h06
